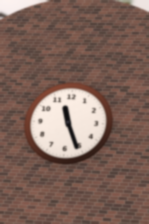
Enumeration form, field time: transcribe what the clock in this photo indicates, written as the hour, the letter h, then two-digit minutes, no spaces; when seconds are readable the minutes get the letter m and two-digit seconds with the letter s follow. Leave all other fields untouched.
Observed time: 11h26
